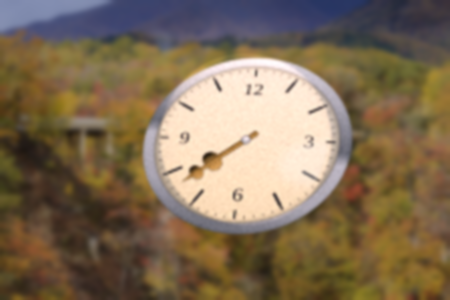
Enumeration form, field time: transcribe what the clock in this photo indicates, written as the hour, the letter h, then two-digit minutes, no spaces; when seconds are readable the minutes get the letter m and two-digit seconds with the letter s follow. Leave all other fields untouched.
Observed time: 7h38
